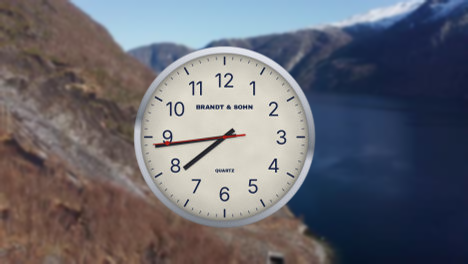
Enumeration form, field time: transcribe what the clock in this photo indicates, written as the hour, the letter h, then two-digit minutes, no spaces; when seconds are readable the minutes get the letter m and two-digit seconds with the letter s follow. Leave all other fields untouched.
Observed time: 7h43m44s
